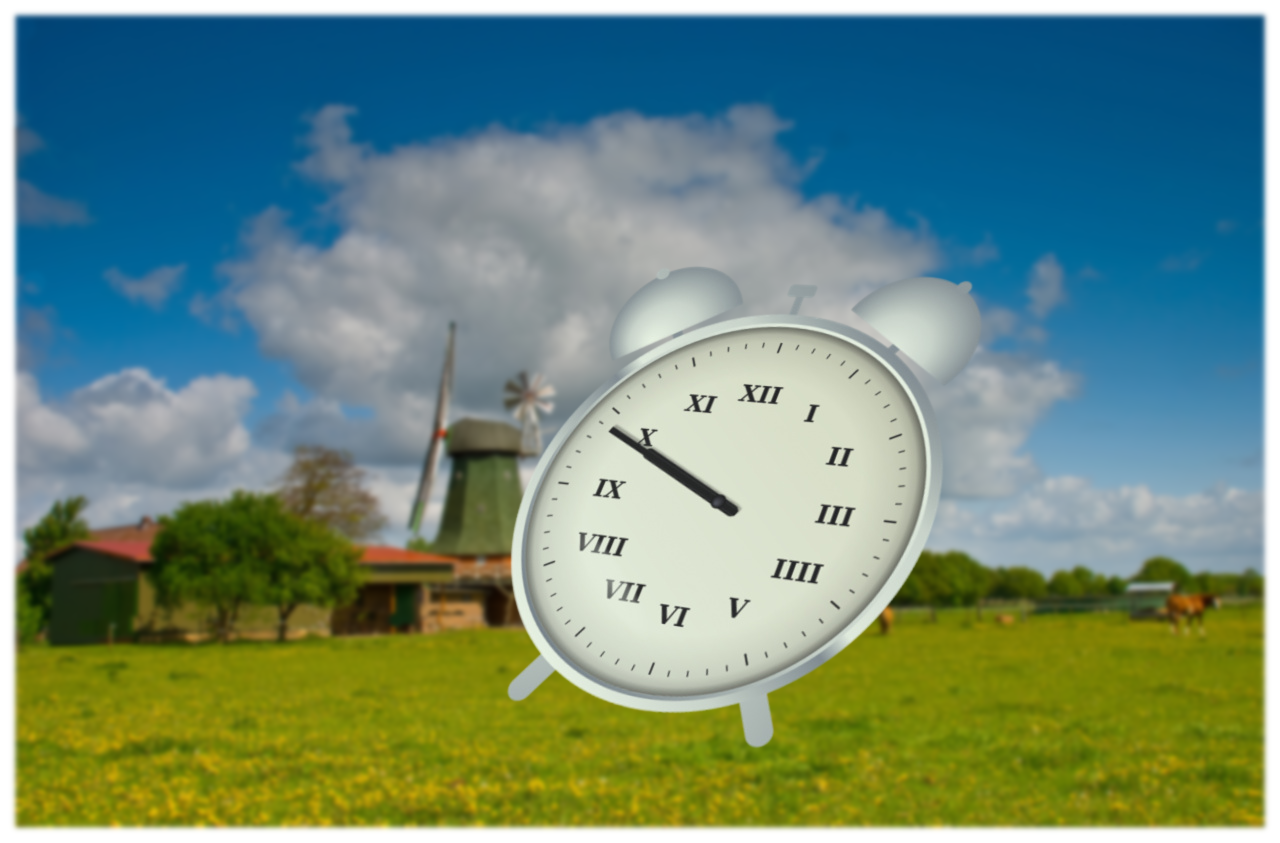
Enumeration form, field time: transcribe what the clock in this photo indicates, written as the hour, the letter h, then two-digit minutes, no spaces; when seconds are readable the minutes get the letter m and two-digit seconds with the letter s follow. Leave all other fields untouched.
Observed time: 9h49
